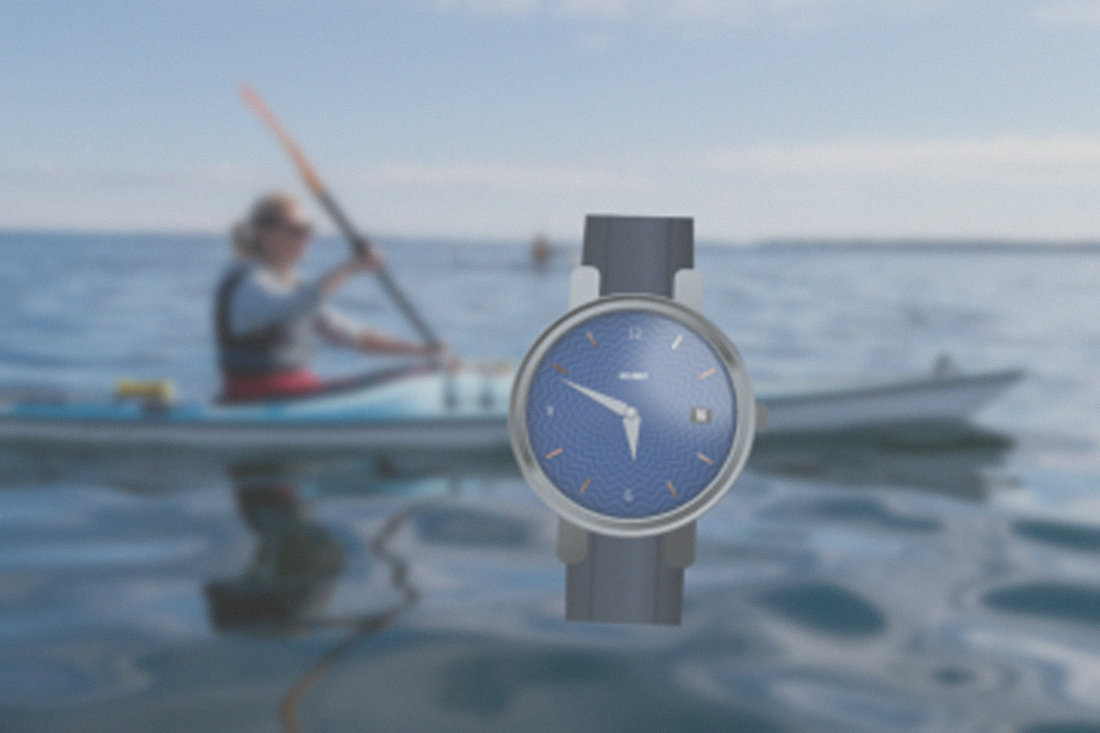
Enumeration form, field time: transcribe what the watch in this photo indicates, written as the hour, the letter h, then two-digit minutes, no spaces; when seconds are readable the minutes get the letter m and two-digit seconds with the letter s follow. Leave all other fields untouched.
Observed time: 5h49
